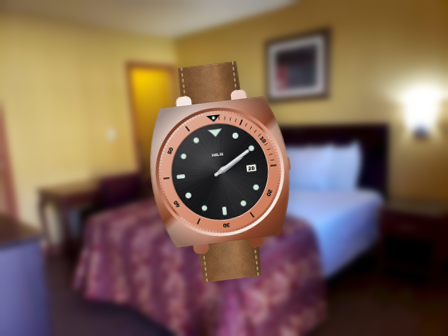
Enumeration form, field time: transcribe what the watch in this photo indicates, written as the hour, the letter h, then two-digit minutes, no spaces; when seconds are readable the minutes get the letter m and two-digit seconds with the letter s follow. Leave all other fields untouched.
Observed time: 2h10
